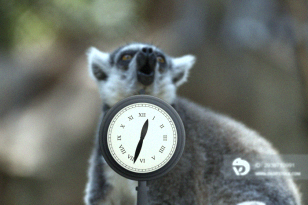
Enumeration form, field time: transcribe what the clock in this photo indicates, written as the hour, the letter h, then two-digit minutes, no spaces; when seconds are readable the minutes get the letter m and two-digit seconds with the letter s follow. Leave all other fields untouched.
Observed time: 12h33
